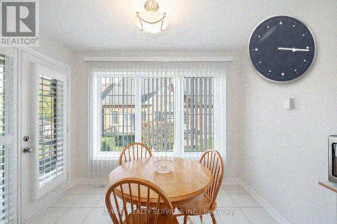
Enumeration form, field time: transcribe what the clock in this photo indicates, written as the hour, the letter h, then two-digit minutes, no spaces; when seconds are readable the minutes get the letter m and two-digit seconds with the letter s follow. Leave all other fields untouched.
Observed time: 3h16
